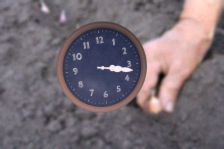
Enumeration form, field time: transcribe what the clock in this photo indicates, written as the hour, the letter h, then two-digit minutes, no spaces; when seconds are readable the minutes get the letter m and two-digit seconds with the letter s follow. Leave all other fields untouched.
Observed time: 3h17
